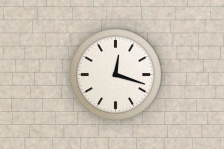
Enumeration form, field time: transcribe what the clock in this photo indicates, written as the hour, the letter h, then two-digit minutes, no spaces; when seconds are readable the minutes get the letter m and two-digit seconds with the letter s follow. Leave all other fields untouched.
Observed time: 12h18
